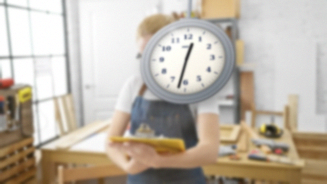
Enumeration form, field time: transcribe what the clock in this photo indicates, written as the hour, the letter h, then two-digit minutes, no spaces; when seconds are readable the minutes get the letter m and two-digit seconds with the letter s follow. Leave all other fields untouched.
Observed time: 12h32
